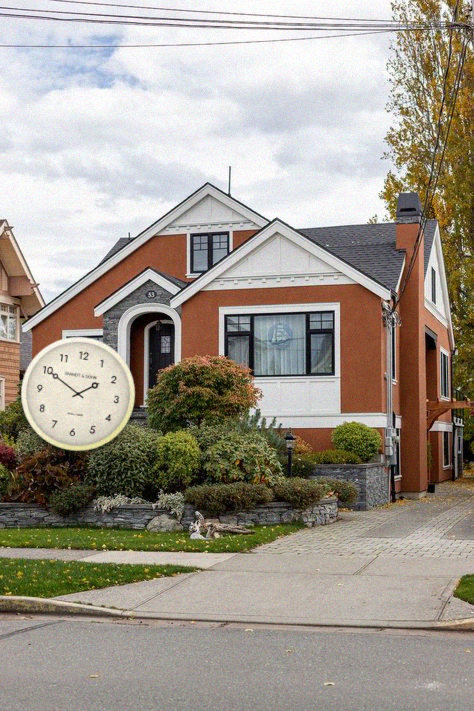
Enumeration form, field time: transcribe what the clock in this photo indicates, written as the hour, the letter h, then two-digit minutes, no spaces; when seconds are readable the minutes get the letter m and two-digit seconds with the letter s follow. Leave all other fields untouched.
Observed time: 1h50
